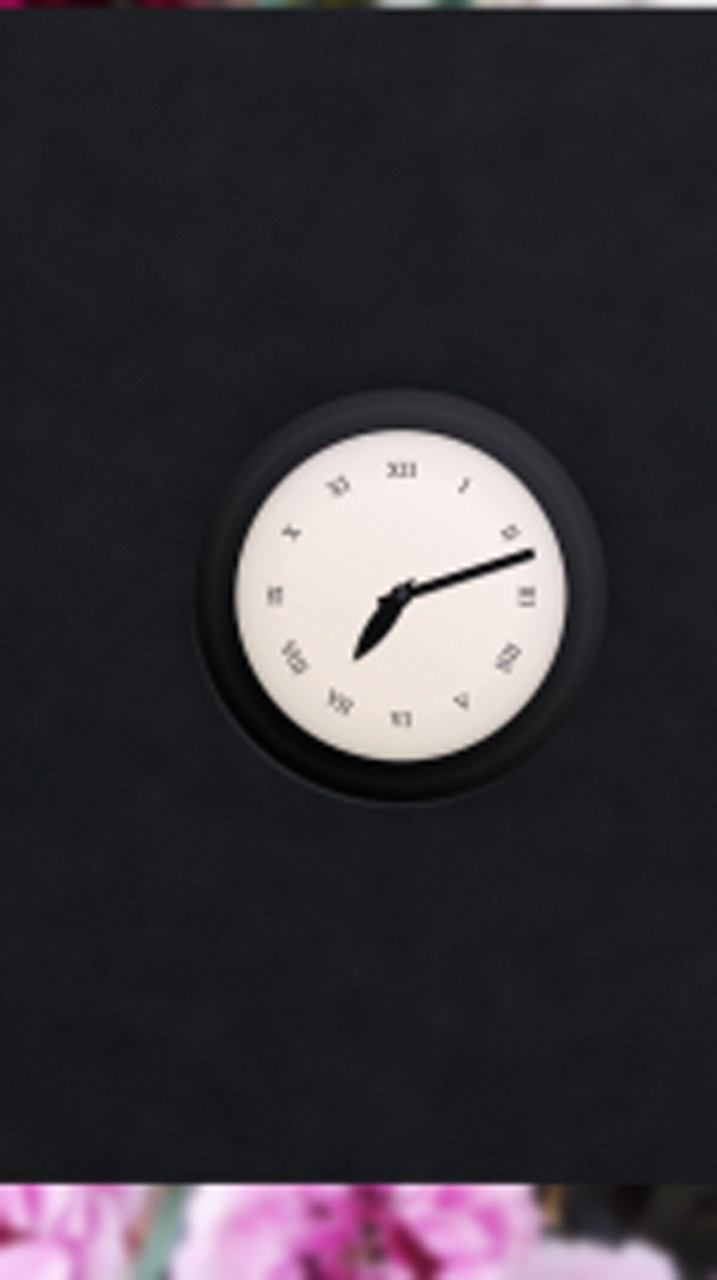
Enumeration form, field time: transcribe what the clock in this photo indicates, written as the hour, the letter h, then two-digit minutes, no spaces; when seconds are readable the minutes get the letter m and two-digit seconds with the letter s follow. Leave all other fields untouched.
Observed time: 7h12
